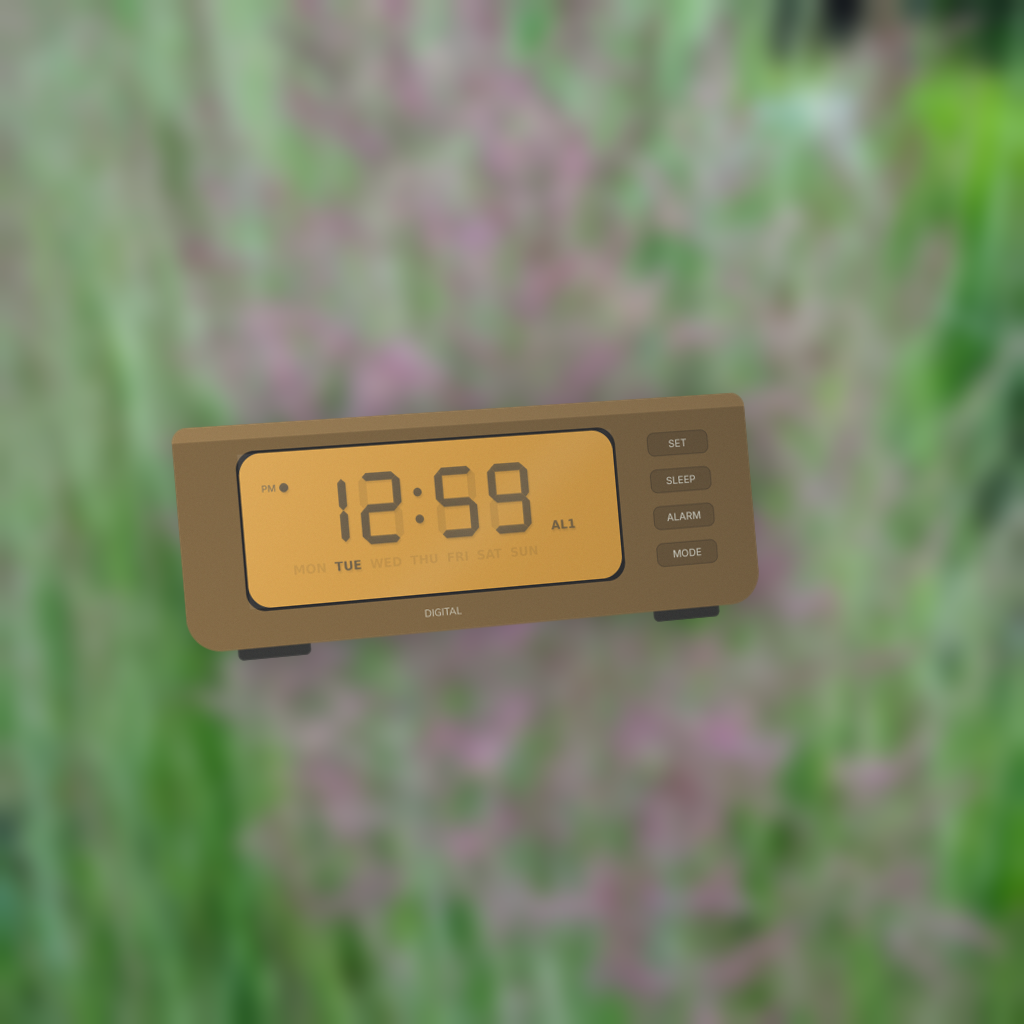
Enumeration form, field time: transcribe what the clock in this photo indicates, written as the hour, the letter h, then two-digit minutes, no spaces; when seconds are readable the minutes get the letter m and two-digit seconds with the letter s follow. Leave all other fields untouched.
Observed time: 12h59
